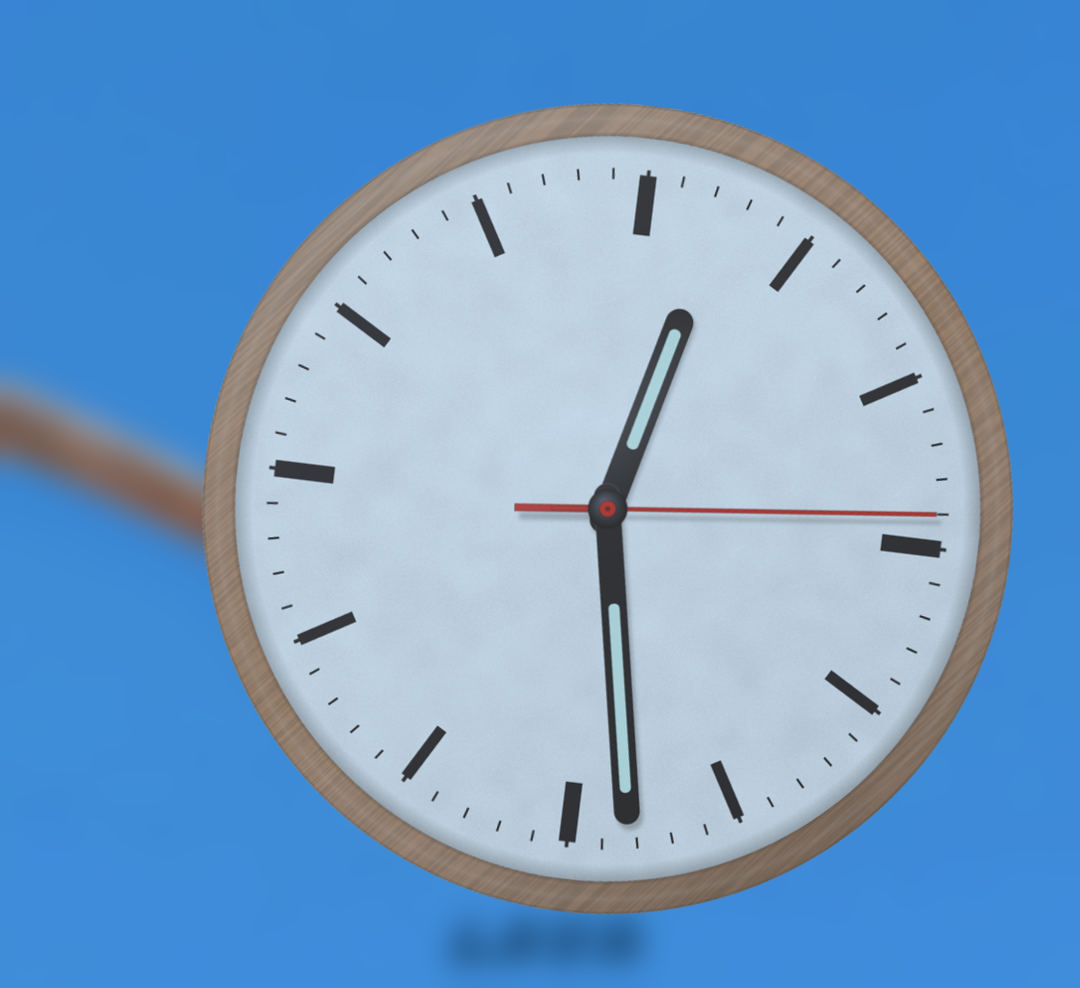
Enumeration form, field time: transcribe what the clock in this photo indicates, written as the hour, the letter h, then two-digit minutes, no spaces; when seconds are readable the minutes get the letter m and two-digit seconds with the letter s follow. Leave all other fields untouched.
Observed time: 12h28m14s
